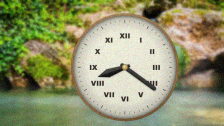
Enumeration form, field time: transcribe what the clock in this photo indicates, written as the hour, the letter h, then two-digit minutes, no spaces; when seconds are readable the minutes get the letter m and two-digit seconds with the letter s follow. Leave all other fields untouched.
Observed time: 8h21
